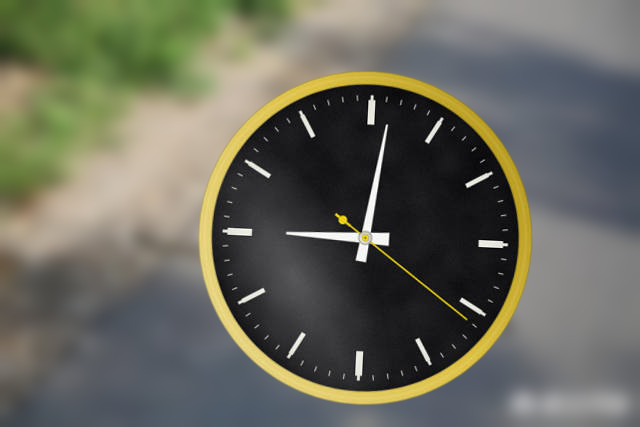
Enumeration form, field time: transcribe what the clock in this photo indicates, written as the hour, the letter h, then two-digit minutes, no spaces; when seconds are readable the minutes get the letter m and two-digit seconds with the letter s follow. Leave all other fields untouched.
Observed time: 9h01m21s
